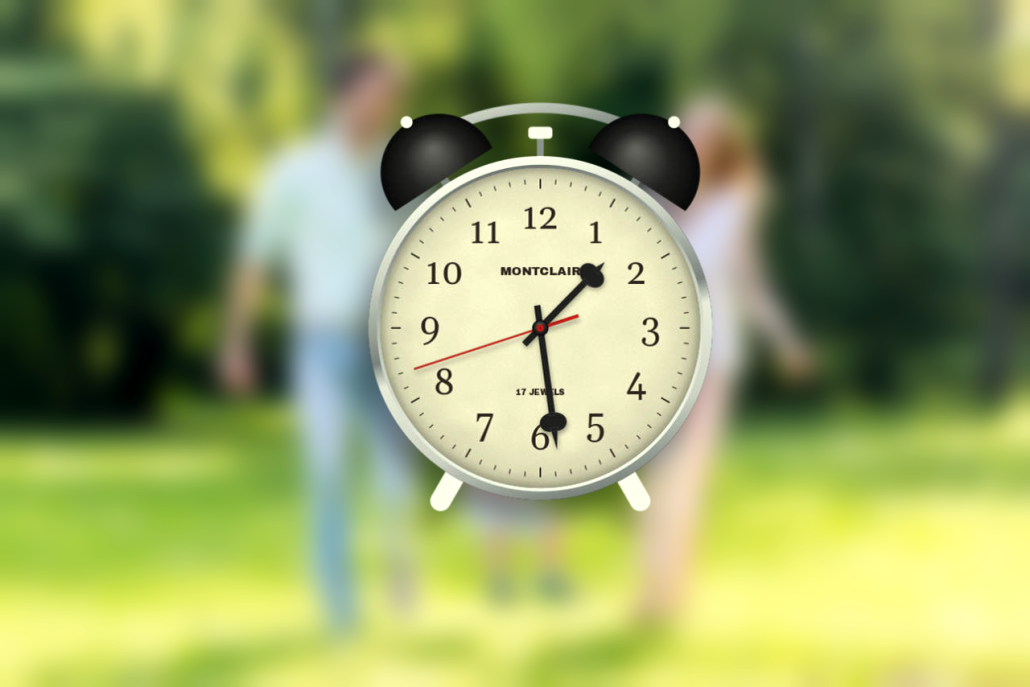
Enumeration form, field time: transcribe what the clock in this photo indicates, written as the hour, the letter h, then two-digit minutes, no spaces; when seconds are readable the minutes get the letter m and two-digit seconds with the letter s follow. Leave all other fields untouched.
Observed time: 1h28m42s
